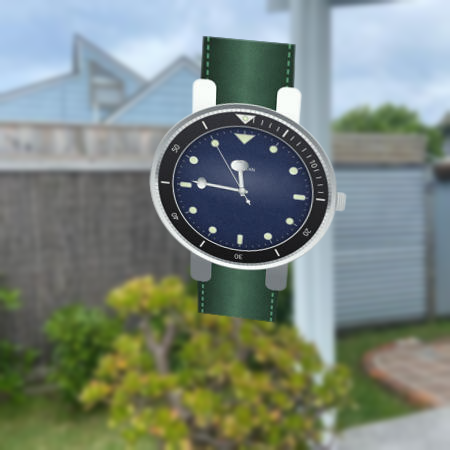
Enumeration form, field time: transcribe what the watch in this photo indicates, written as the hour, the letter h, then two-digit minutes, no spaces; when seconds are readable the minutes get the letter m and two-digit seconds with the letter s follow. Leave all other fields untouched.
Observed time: 11h45m55s
